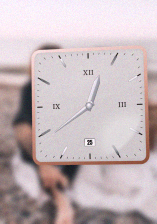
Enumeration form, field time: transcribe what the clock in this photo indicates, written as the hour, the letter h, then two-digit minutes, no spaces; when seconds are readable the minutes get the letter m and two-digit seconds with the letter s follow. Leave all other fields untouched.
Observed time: 12h39
